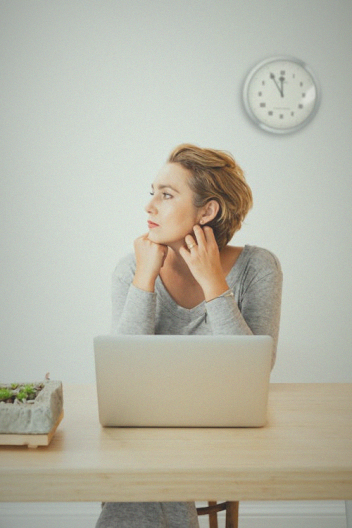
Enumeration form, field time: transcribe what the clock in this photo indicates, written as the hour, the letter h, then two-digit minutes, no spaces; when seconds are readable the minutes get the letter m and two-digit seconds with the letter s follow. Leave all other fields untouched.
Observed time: 11h55
